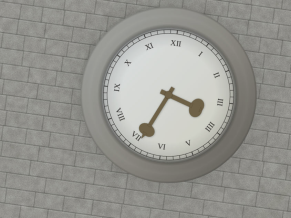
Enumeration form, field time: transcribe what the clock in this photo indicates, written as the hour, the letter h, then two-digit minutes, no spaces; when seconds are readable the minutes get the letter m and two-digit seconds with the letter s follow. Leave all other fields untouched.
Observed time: 3h34
